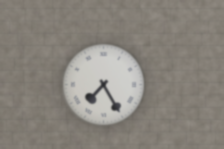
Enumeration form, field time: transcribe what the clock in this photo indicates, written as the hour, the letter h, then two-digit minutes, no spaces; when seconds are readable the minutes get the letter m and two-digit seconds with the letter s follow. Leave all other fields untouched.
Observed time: 7h25
